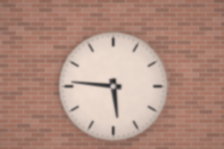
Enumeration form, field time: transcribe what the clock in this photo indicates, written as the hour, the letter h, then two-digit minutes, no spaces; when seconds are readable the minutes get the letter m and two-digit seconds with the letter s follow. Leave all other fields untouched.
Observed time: 5h46
